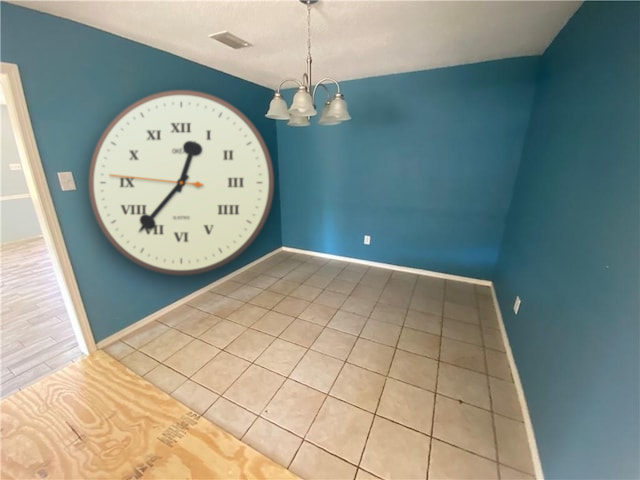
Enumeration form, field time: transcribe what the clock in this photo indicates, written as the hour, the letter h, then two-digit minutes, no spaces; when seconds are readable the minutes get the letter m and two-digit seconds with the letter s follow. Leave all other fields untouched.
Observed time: 12h36m46s
